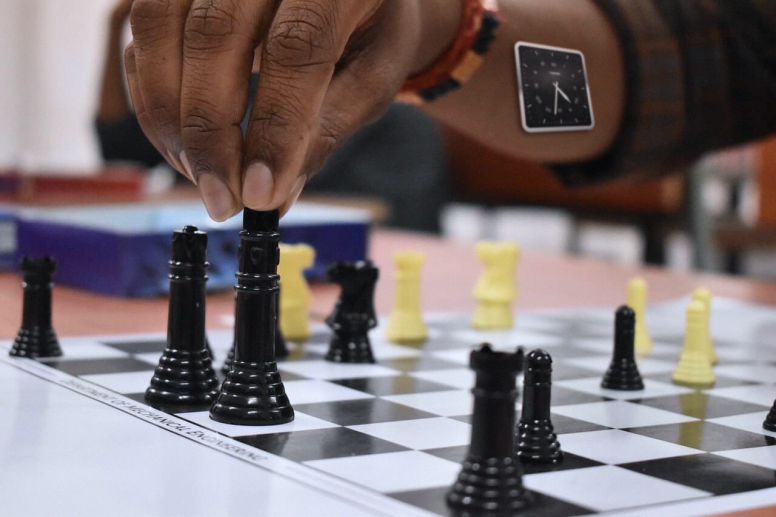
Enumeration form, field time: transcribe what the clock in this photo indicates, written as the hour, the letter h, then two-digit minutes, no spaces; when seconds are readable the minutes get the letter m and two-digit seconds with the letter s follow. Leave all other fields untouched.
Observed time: 4h32
